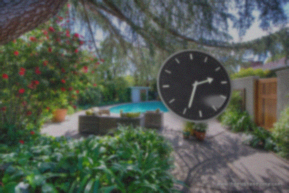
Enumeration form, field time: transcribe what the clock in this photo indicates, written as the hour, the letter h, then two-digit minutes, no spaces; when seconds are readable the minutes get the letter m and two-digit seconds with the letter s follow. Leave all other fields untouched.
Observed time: 2h34
